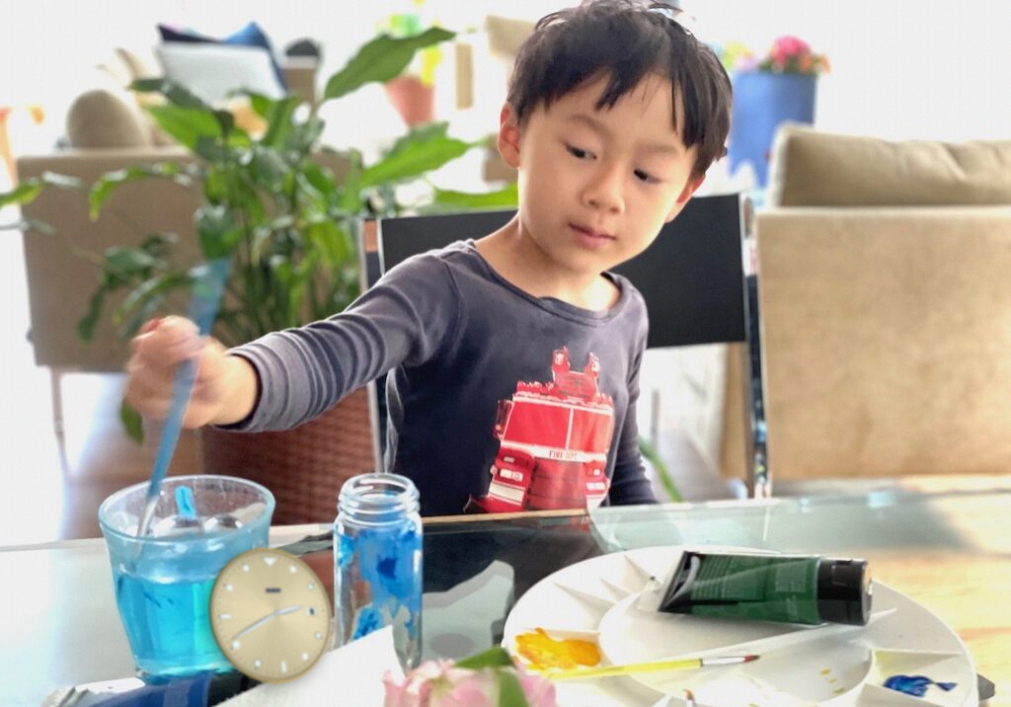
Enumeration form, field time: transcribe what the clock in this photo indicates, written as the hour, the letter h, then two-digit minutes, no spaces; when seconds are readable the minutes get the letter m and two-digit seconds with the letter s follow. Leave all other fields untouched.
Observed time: 2h41
